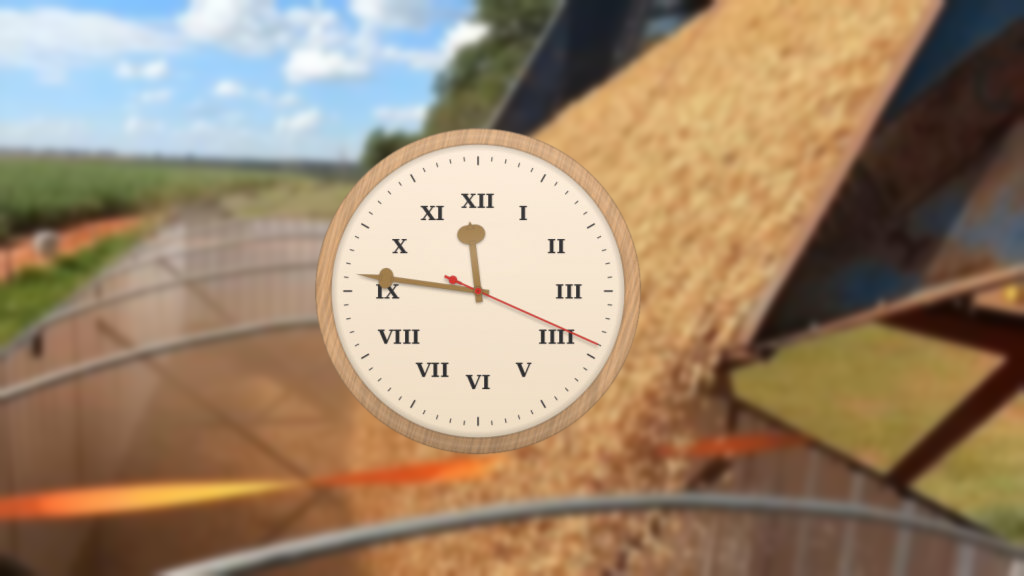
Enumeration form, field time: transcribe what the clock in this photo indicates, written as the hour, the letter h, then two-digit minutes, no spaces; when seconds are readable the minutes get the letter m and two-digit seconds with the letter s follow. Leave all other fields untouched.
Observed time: 11h46m19s
